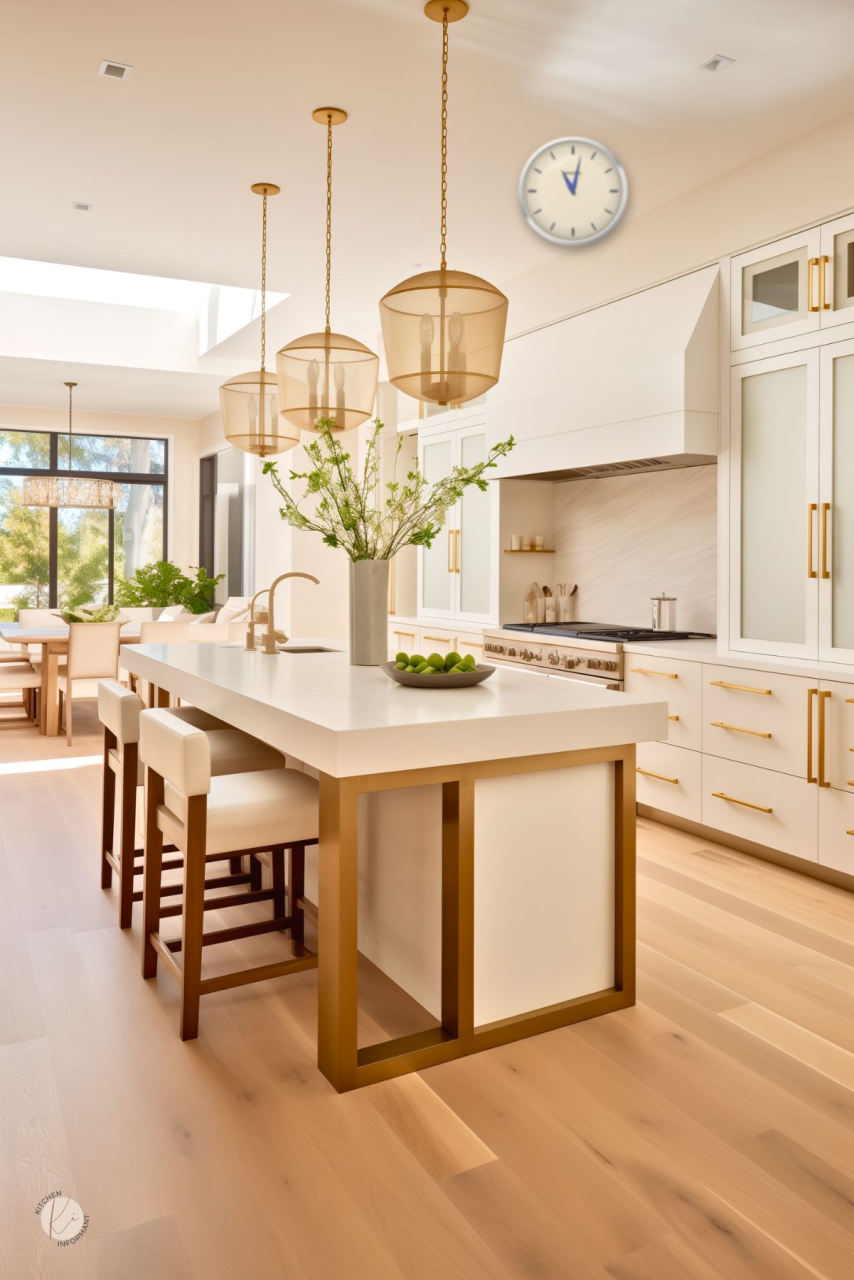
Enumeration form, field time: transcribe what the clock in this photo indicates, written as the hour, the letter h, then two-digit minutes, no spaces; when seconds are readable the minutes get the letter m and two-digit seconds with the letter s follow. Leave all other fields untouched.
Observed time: 11h02
